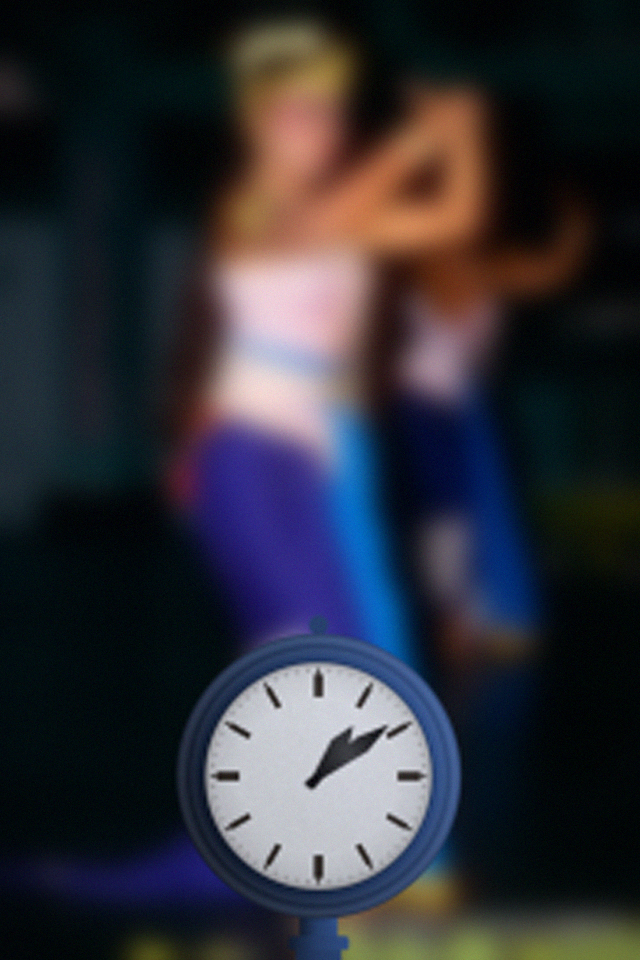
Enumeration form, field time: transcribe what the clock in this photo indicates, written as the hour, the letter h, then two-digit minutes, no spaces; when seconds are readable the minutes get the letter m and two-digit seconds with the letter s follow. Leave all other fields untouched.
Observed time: 1h09
